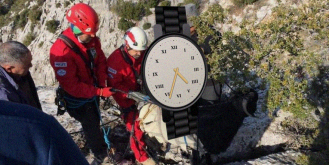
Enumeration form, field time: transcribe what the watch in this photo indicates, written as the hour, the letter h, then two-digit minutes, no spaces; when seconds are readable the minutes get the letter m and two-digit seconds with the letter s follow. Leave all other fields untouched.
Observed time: 4h34
